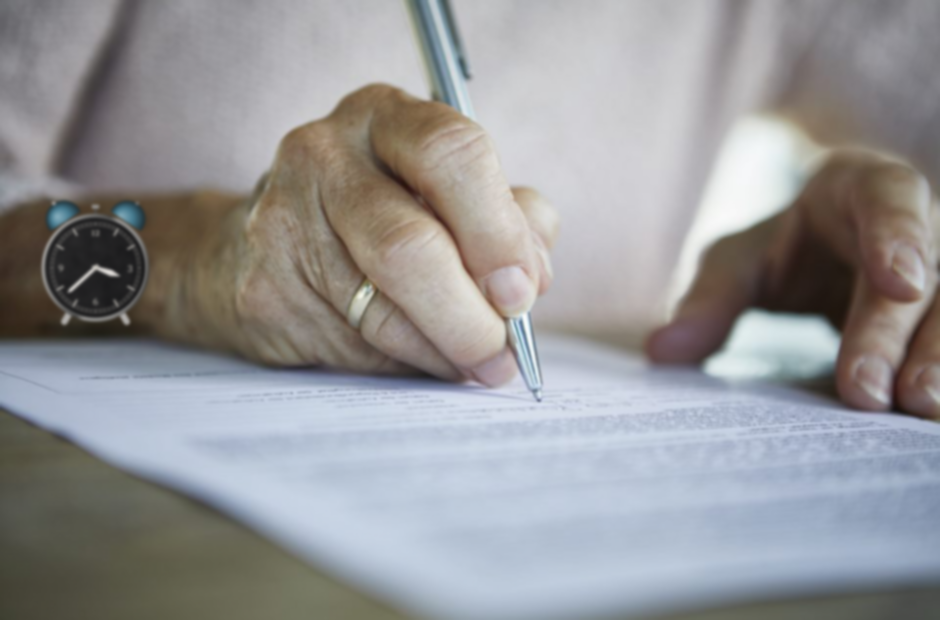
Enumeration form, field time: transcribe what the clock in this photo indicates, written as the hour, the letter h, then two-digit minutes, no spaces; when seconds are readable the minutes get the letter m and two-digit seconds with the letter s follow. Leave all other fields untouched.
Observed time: 3h38
